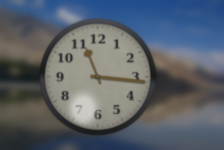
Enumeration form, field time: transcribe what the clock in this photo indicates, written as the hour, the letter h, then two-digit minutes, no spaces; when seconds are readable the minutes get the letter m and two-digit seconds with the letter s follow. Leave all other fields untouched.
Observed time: 11h16
